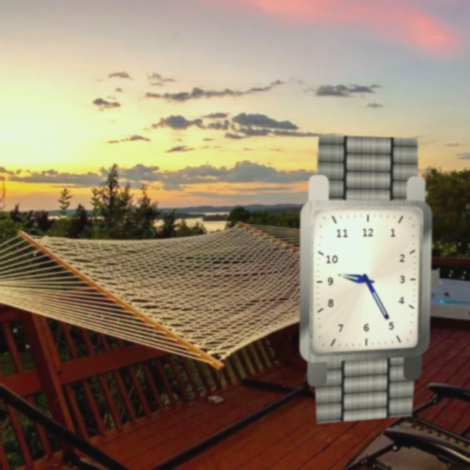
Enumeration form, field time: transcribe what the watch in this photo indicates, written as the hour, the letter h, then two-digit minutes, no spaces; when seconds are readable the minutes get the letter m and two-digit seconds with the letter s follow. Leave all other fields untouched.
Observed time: 9h25
